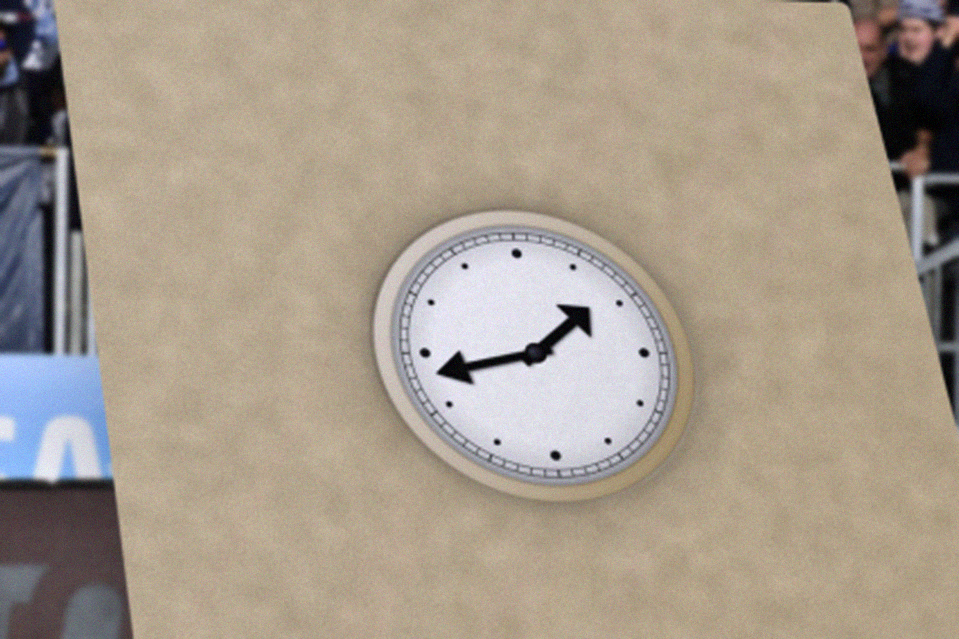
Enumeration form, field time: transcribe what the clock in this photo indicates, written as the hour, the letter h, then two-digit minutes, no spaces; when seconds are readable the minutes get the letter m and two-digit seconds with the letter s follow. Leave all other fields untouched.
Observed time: 1h43
